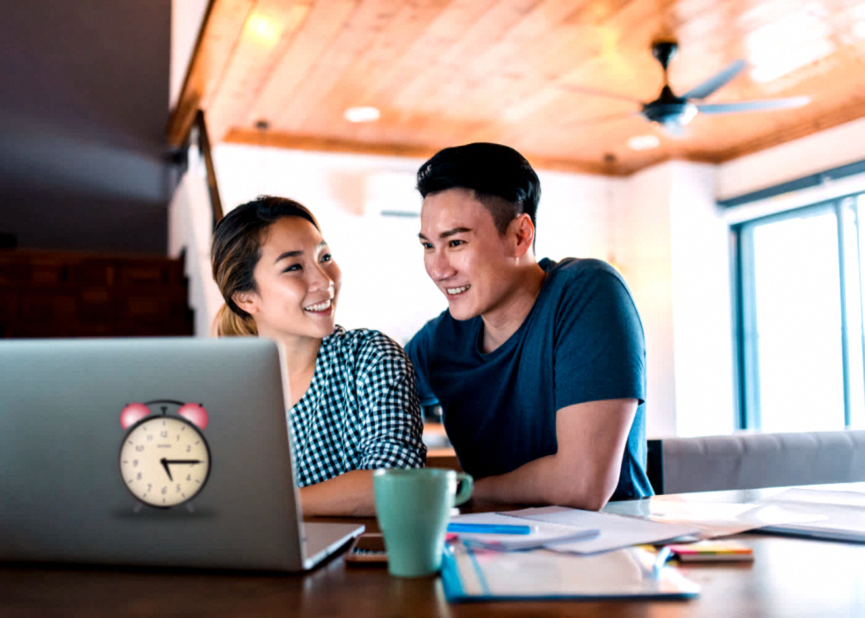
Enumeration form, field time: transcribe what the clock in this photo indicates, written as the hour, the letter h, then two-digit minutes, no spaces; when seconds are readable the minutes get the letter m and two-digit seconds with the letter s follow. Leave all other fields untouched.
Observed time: 5h15
